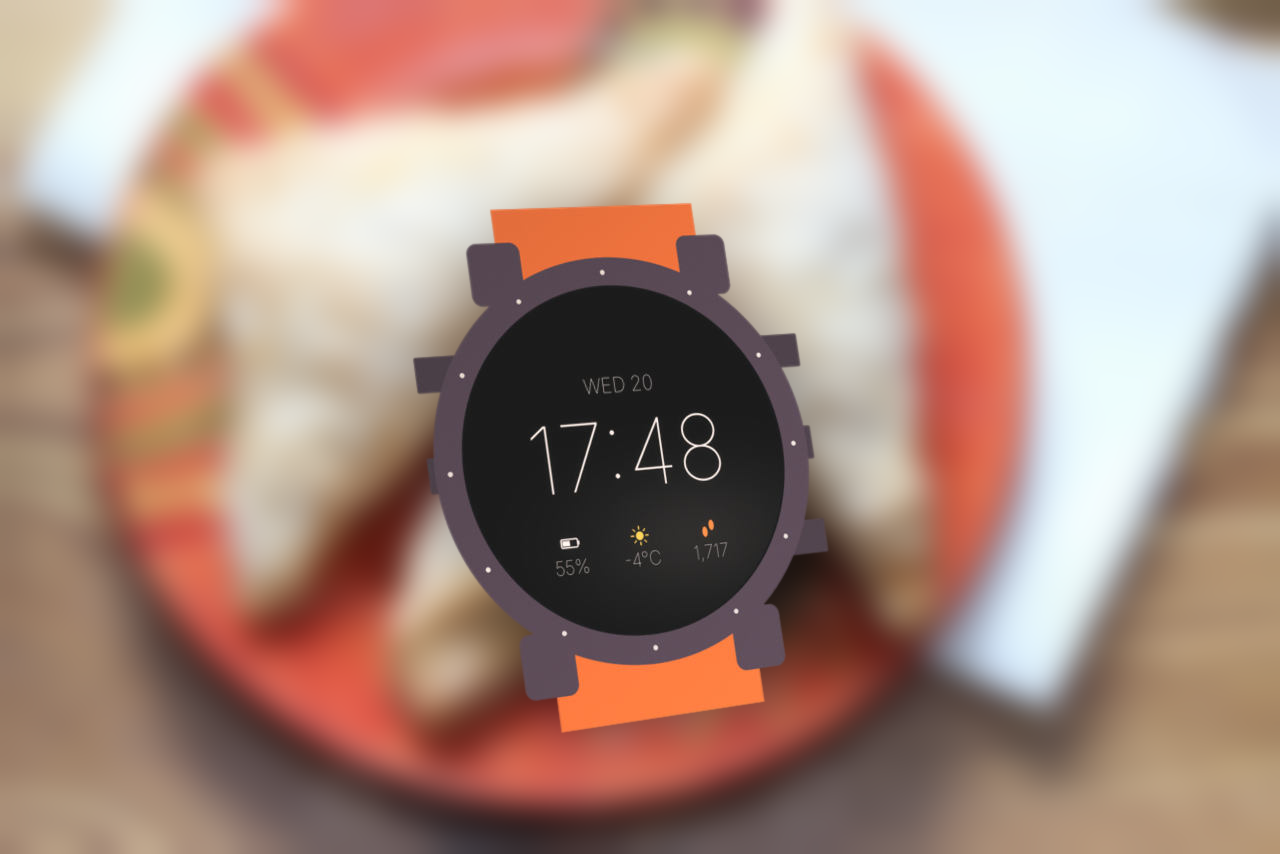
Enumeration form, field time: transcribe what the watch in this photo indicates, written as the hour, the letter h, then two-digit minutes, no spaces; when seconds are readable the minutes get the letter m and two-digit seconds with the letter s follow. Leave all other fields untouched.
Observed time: 17h48
